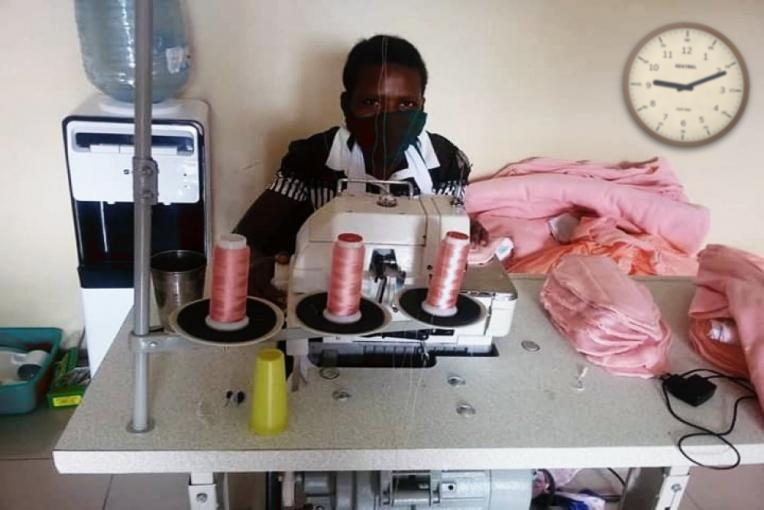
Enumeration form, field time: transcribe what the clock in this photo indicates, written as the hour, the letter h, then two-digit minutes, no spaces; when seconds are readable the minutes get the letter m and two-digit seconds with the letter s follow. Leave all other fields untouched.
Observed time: 9h11
